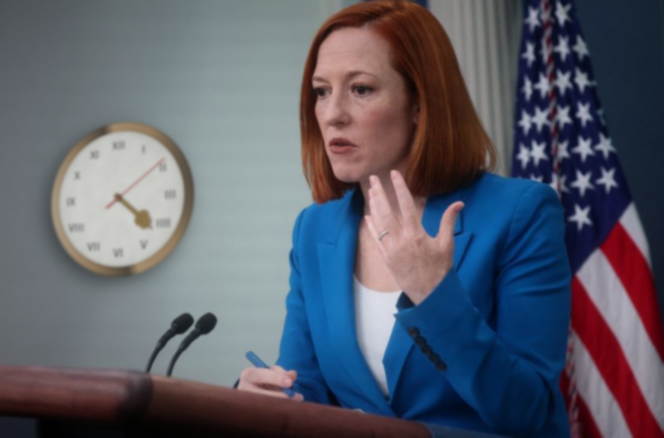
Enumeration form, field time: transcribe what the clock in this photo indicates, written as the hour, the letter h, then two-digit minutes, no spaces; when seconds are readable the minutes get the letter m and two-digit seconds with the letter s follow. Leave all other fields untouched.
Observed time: 4h22m09s
